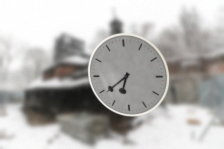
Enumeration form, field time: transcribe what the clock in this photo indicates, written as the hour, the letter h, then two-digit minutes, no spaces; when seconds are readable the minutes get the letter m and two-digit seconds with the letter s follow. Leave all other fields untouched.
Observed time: 6h39
